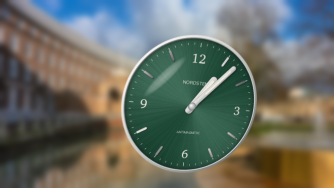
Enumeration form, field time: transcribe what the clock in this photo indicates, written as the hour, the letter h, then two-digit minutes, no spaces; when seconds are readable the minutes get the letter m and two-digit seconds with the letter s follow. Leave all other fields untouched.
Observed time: 1h07
